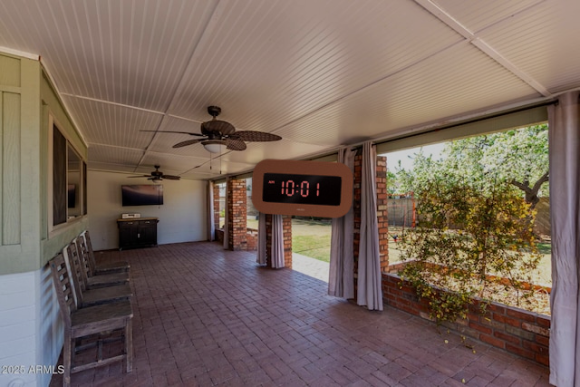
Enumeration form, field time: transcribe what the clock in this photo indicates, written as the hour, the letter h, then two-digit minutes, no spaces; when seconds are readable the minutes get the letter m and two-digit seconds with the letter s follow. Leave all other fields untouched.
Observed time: 10h01
